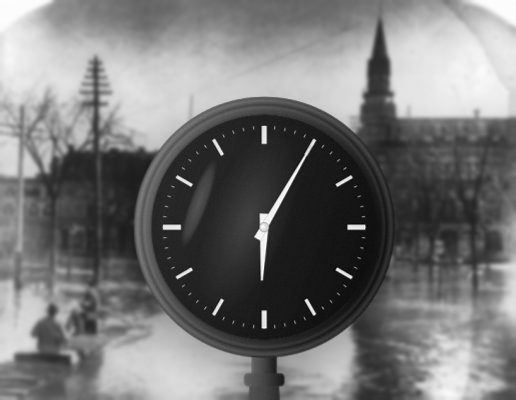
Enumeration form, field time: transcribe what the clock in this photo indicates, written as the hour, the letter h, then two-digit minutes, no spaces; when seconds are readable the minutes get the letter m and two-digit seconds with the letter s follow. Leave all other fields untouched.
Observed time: 6h05
